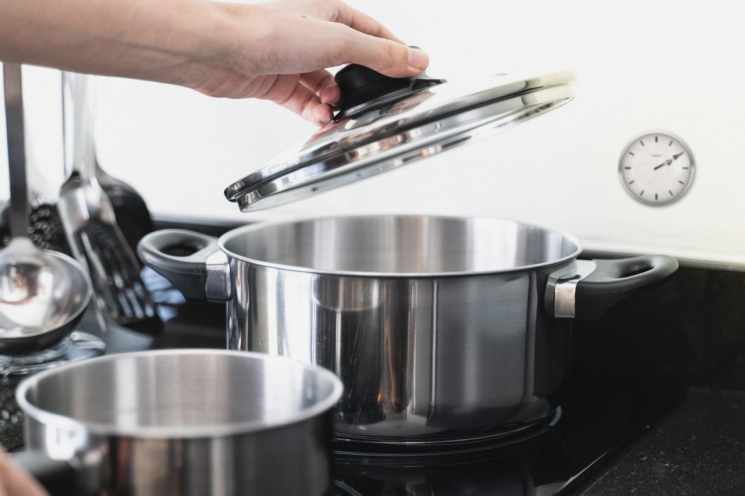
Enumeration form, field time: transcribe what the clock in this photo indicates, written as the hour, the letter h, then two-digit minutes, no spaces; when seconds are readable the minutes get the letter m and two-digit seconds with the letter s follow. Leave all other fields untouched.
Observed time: 2h10
